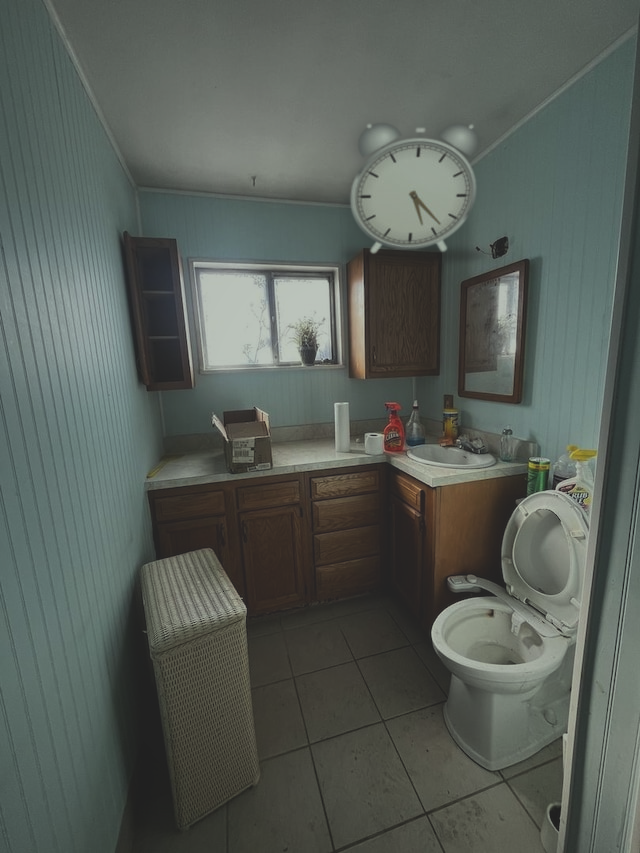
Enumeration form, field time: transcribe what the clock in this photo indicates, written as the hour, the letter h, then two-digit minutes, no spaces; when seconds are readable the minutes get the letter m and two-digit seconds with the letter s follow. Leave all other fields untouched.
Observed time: 5h23
